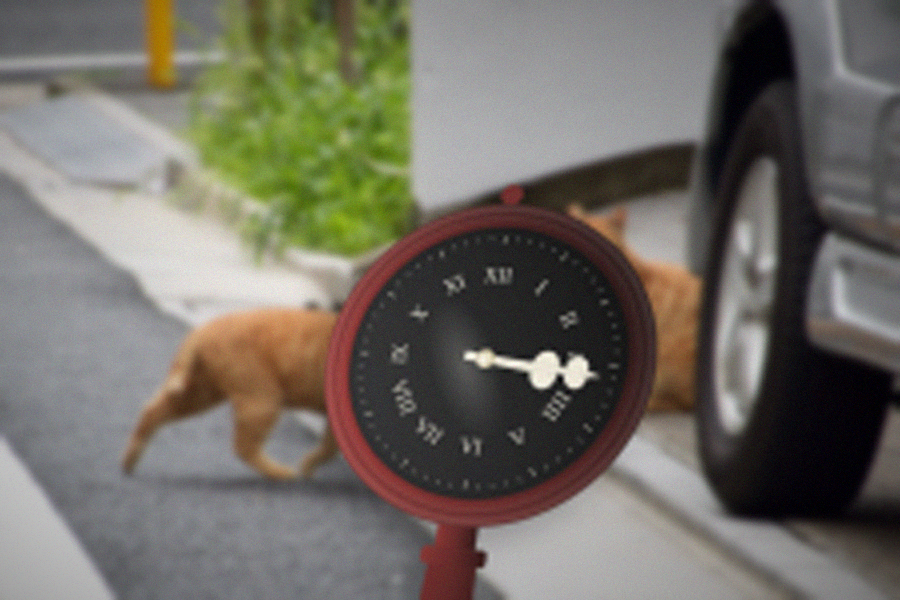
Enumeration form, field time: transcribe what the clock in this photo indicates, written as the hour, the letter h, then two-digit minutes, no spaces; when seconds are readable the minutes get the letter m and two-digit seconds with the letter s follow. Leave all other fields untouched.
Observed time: 3h16
